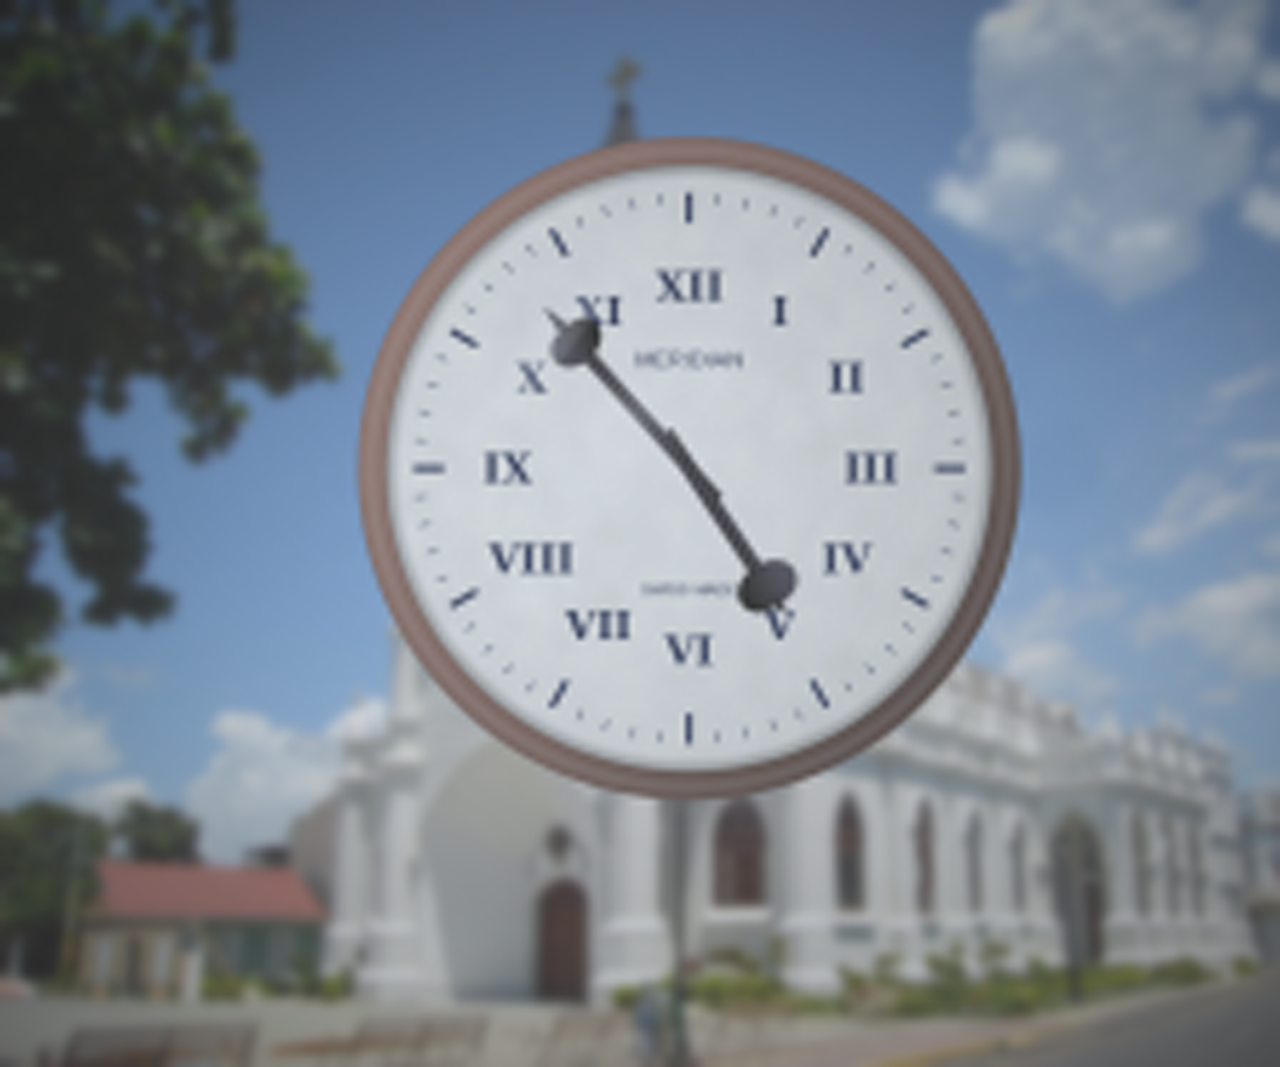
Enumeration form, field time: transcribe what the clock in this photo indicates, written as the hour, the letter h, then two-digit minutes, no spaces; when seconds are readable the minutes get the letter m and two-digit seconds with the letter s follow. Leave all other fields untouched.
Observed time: 4h53
